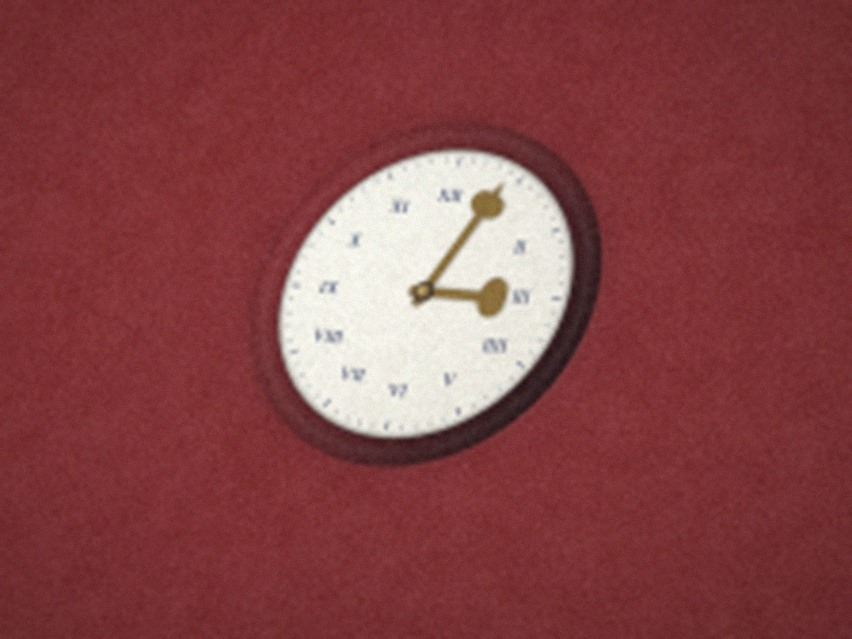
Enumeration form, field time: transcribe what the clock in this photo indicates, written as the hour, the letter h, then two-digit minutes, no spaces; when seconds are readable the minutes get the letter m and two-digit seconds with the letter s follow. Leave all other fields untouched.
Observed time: 3h04
